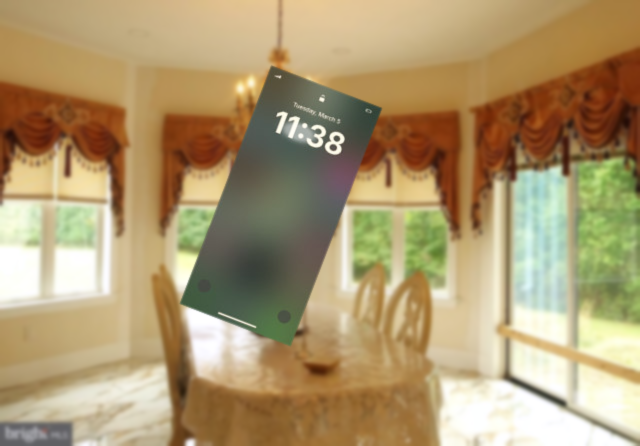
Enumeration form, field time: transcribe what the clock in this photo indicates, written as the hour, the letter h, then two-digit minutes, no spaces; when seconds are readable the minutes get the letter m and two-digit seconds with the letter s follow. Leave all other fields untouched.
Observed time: 11h38
